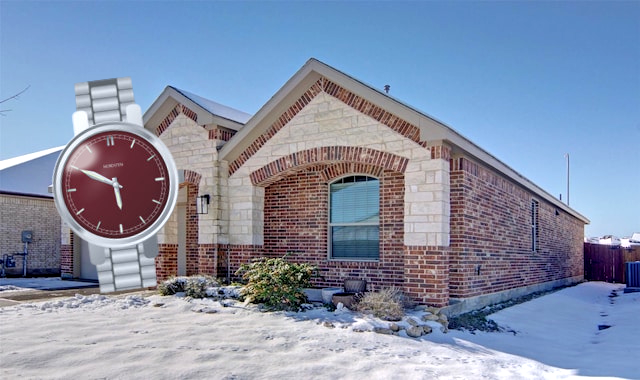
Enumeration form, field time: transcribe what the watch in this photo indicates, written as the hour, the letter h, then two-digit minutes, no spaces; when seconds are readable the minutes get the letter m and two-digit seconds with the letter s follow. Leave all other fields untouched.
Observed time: 5h50
